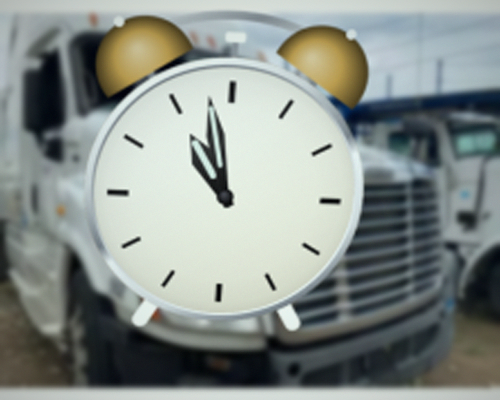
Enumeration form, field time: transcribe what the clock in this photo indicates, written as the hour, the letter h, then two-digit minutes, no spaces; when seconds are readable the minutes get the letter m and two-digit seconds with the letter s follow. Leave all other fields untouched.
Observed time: 10h58
